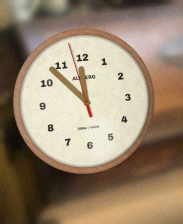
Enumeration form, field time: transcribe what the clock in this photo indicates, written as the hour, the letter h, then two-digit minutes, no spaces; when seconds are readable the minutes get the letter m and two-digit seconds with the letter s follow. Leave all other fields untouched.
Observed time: 11h52m58s
